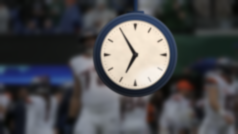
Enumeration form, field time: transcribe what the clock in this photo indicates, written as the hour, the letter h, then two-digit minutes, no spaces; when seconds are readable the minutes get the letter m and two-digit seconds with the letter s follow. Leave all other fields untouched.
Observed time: 6h55
